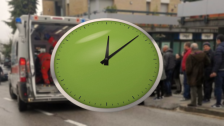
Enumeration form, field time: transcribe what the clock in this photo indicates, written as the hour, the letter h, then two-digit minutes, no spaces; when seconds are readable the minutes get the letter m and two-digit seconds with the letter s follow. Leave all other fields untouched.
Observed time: 12h08
